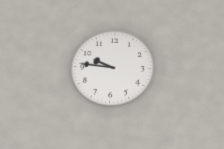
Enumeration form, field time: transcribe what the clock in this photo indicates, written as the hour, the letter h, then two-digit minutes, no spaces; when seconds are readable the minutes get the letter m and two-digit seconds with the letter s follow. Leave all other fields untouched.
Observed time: 9h46
